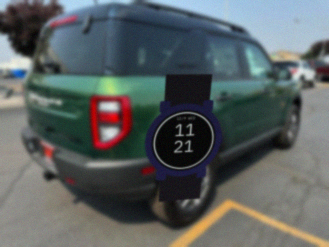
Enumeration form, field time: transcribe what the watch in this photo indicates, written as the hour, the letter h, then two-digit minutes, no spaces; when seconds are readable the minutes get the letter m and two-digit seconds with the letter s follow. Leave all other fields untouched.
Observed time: 11h21
